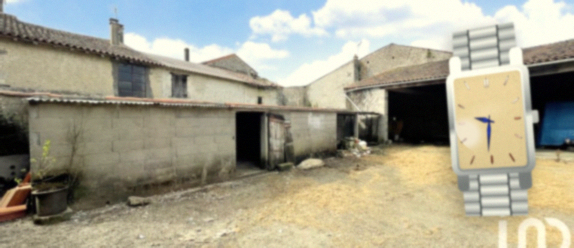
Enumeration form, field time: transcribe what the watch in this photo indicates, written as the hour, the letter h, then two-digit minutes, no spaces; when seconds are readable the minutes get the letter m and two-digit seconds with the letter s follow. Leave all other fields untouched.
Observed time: 9h31
